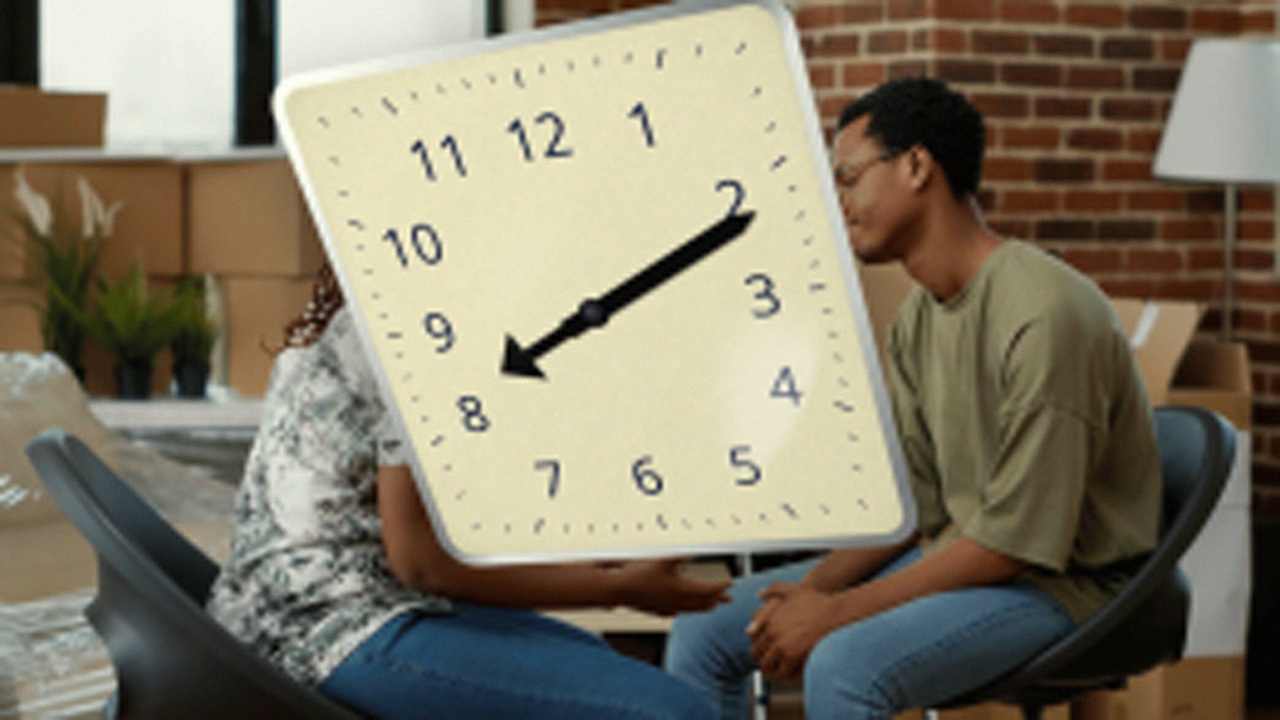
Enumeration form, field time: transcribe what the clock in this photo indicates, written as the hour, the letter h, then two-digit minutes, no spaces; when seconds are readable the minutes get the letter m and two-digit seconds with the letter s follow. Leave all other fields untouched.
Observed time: 8h11
